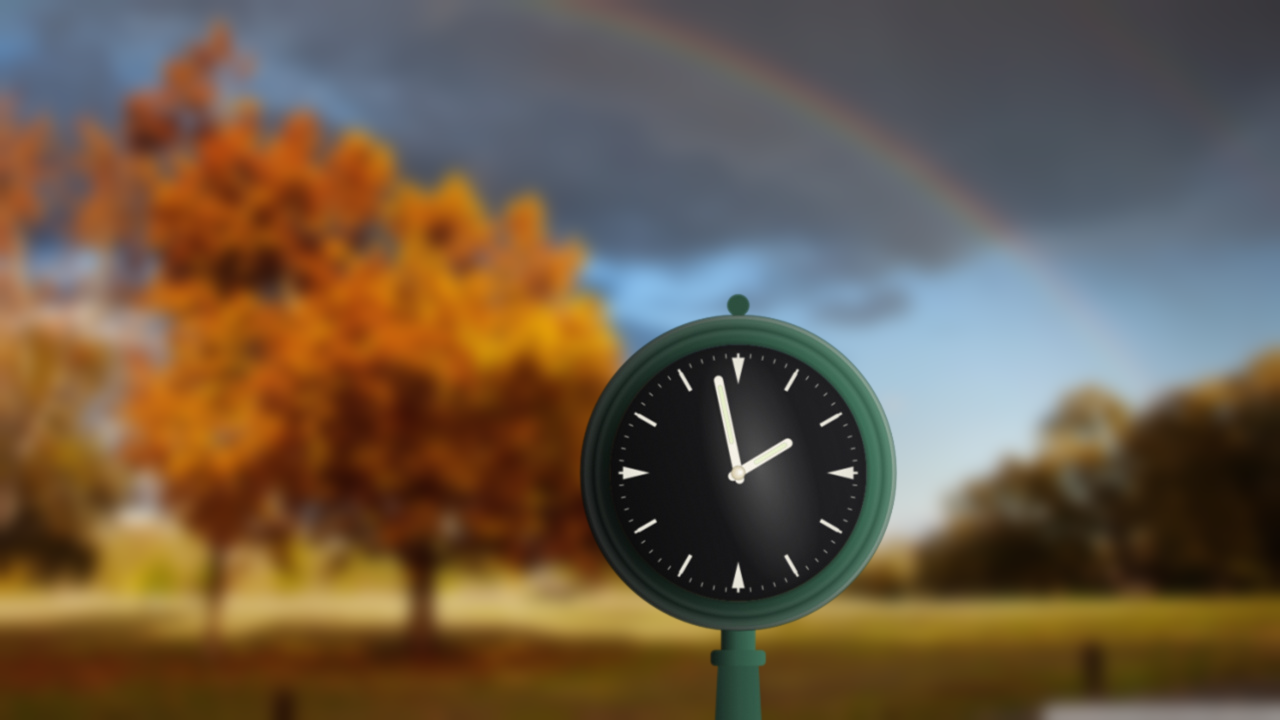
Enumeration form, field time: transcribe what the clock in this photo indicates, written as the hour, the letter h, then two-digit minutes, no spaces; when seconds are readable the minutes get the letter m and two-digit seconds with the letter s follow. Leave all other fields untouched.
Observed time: 1h58
